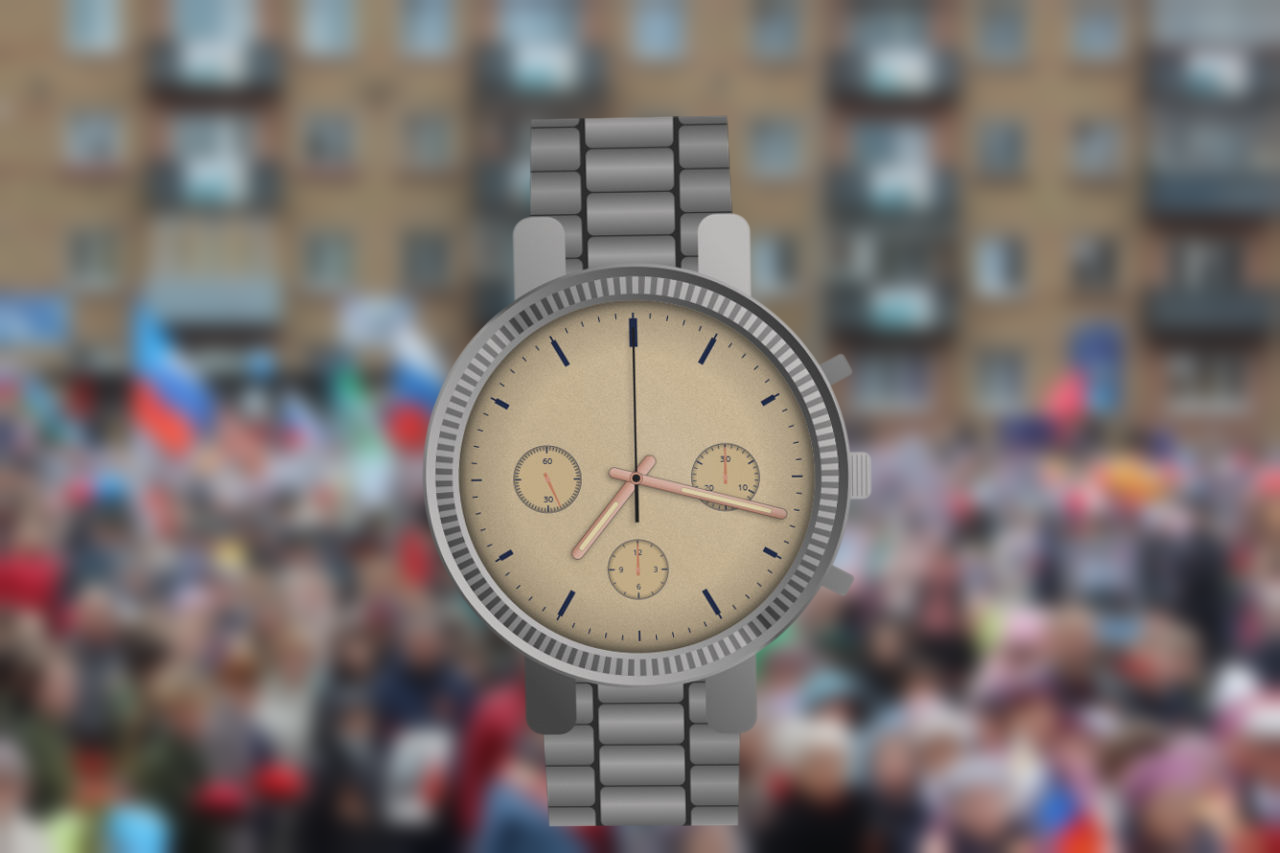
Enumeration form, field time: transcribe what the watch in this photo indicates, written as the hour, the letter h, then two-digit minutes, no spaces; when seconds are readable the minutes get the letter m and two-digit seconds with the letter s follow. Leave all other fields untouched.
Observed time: 7h17m26s
